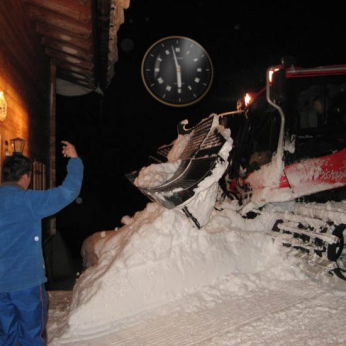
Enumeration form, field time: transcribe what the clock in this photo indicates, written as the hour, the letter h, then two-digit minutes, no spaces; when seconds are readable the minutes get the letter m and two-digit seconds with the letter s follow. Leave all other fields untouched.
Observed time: 5h58
